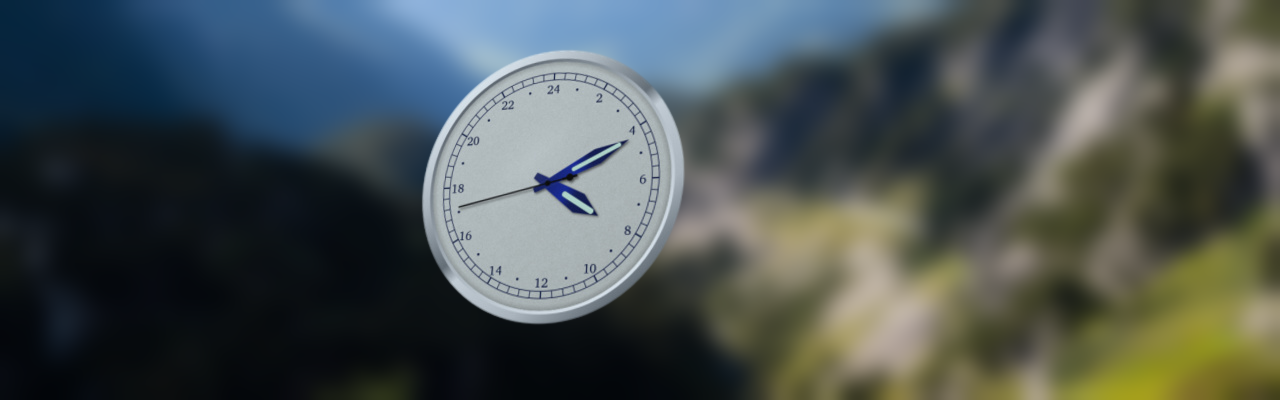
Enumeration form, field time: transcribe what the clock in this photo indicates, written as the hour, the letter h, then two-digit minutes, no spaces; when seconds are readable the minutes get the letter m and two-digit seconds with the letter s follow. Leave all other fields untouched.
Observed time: 8h10m43s
